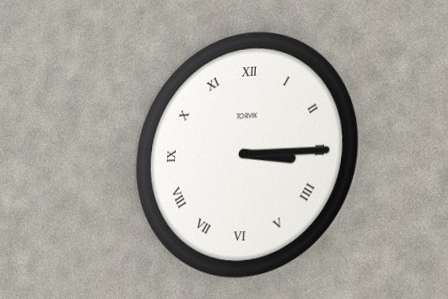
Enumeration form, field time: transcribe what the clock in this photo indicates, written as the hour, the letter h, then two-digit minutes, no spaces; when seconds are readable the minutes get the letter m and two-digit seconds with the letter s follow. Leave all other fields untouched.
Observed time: 3h15
